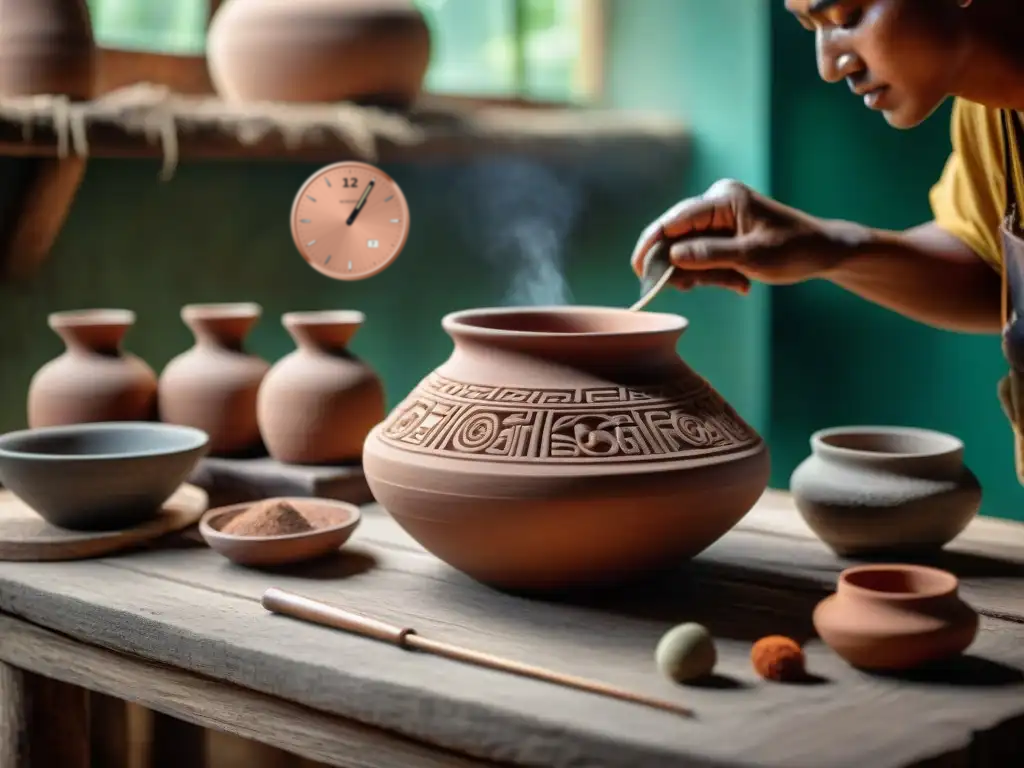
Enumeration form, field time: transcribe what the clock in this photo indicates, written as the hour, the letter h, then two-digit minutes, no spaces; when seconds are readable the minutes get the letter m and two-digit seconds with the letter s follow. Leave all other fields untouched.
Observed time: 1h05
